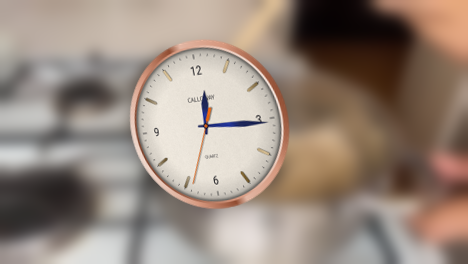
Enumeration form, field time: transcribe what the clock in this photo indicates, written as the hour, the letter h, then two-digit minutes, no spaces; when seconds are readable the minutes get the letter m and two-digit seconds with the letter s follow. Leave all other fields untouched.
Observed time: 12h15m34s
